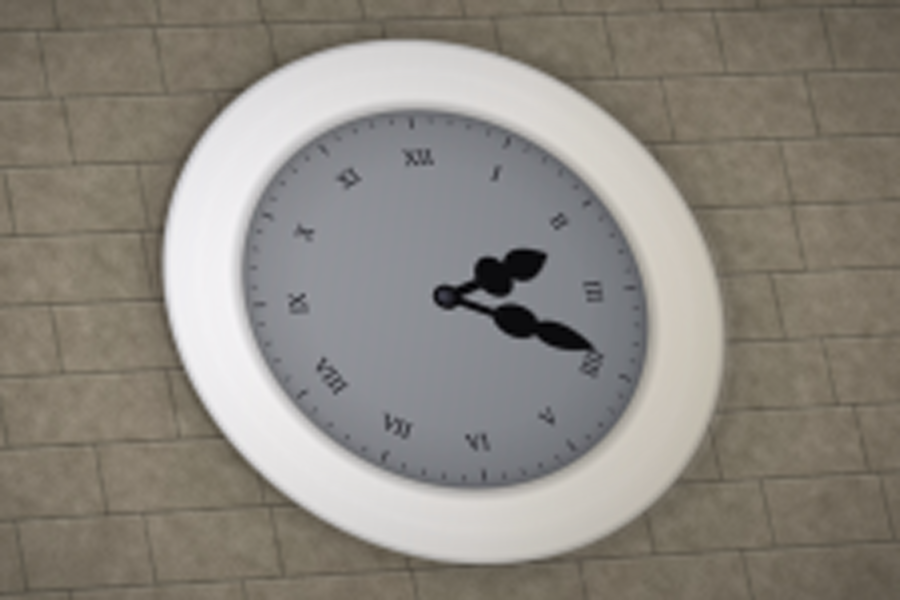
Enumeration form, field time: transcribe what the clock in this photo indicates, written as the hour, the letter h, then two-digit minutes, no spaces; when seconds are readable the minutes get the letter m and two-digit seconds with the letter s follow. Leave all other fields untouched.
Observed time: 2h19
